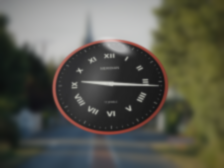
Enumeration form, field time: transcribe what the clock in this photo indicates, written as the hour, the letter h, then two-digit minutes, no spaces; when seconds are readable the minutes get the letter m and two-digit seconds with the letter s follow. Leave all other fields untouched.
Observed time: 9h16
